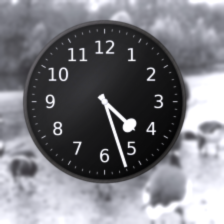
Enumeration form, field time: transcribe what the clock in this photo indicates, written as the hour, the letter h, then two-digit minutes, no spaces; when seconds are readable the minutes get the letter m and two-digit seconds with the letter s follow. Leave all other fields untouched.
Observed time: 4h27
